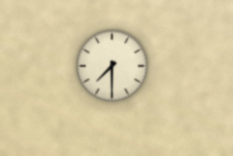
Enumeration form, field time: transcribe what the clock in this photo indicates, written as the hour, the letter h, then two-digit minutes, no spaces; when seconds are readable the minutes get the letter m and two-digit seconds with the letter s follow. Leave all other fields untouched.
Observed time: 7h30
